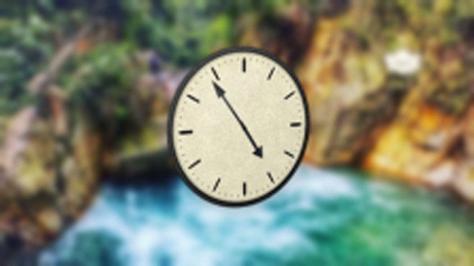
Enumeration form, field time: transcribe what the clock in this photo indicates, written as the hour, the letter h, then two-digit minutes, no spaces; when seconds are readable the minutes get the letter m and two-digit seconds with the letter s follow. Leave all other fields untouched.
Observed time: 4h54
